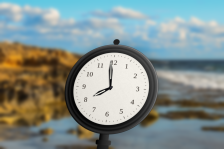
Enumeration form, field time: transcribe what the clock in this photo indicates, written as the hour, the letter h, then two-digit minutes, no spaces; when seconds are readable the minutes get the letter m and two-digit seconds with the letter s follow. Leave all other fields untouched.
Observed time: 7h59
